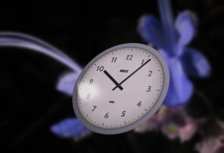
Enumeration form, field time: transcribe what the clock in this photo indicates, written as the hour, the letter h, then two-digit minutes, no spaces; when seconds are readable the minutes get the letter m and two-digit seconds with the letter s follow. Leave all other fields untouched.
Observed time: 10h06
